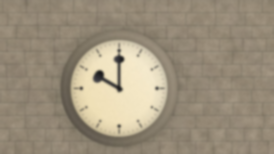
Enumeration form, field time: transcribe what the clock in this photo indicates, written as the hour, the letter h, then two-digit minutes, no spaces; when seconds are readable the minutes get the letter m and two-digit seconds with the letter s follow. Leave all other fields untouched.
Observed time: 10h00
